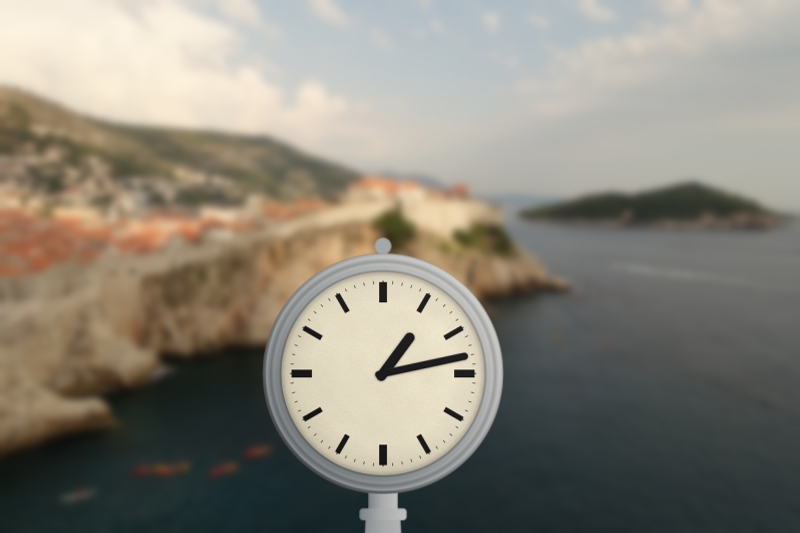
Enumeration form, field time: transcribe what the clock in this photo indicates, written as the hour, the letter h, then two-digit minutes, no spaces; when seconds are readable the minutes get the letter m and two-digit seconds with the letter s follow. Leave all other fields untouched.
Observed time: 1h13
